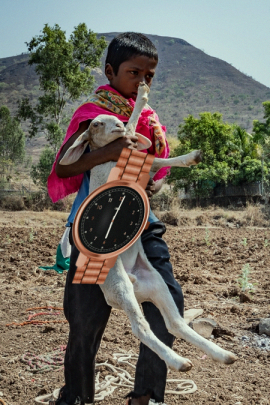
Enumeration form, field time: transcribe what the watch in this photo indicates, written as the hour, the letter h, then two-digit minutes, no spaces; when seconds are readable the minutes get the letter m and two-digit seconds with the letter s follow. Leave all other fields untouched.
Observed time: 6h01
